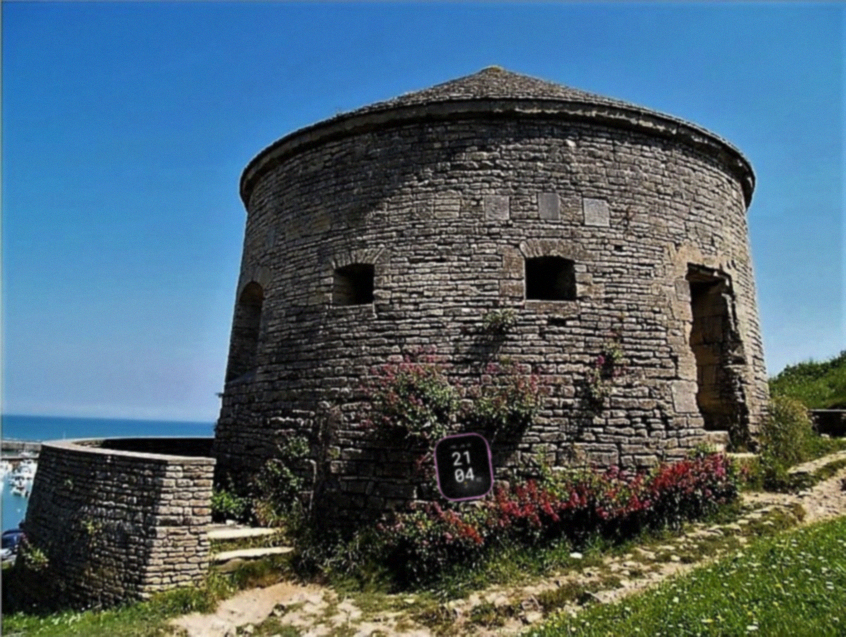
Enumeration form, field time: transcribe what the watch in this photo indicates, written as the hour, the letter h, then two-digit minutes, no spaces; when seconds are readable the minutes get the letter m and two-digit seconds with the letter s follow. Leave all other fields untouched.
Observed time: 21h04
